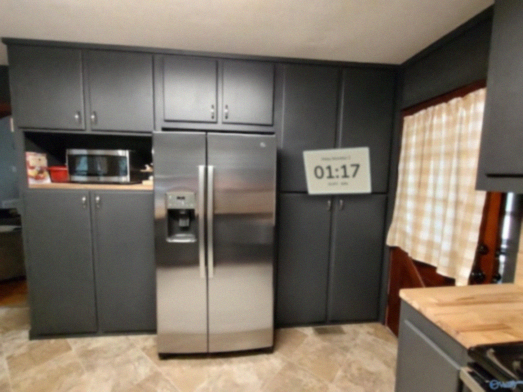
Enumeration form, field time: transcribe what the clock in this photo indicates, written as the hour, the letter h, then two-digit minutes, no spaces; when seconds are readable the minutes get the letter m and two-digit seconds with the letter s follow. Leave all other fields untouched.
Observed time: 1h17
